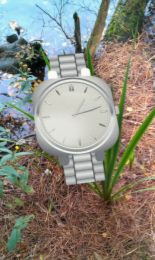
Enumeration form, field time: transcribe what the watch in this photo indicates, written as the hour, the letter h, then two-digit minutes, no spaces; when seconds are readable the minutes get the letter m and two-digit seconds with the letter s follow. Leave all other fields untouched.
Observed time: 1h13
